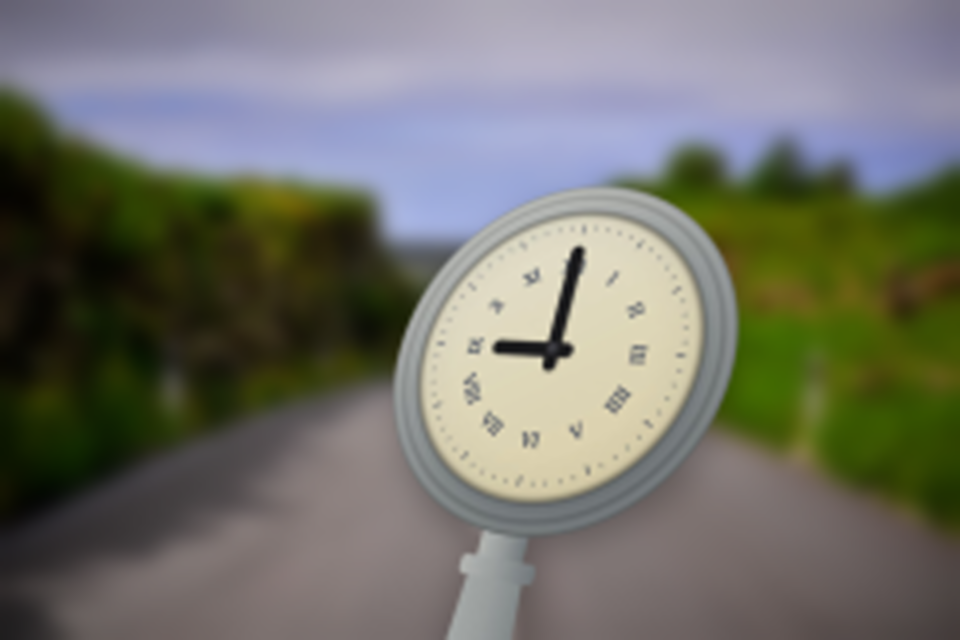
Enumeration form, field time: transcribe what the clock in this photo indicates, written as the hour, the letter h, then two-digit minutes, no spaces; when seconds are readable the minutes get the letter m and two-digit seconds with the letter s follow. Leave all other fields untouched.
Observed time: 9h00
